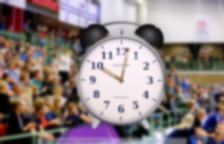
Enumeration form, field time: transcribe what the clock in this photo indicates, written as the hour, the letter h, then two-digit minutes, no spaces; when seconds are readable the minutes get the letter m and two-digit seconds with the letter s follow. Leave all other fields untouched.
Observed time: 10h02
